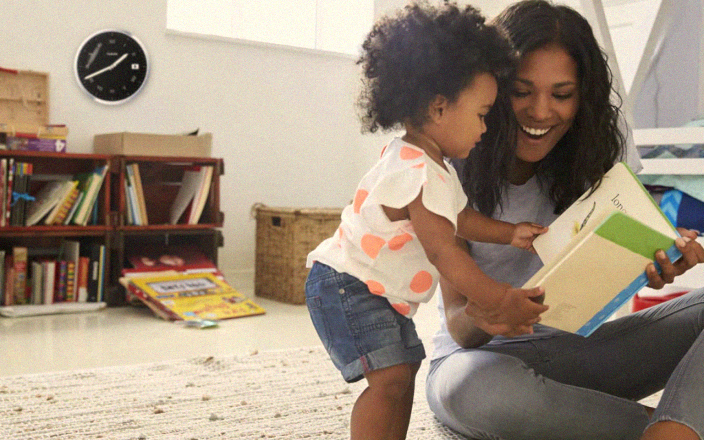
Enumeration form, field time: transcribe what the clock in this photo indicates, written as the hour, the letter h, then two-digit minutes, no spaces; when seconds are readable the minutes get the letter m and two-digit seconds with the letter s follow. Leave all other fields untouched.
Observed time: 1h41
